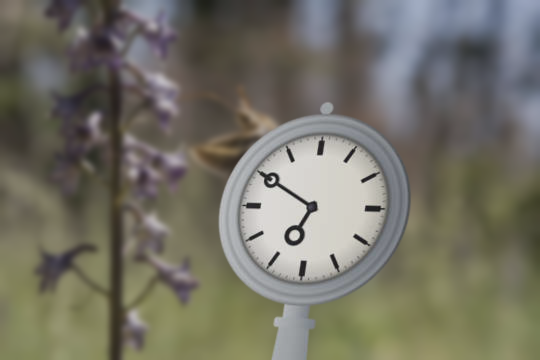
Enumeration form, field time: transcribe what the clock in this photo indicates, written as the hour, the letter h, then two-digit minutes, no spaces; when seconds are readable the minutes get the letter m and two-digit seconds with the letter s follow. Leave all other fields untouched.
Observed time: 6h50
